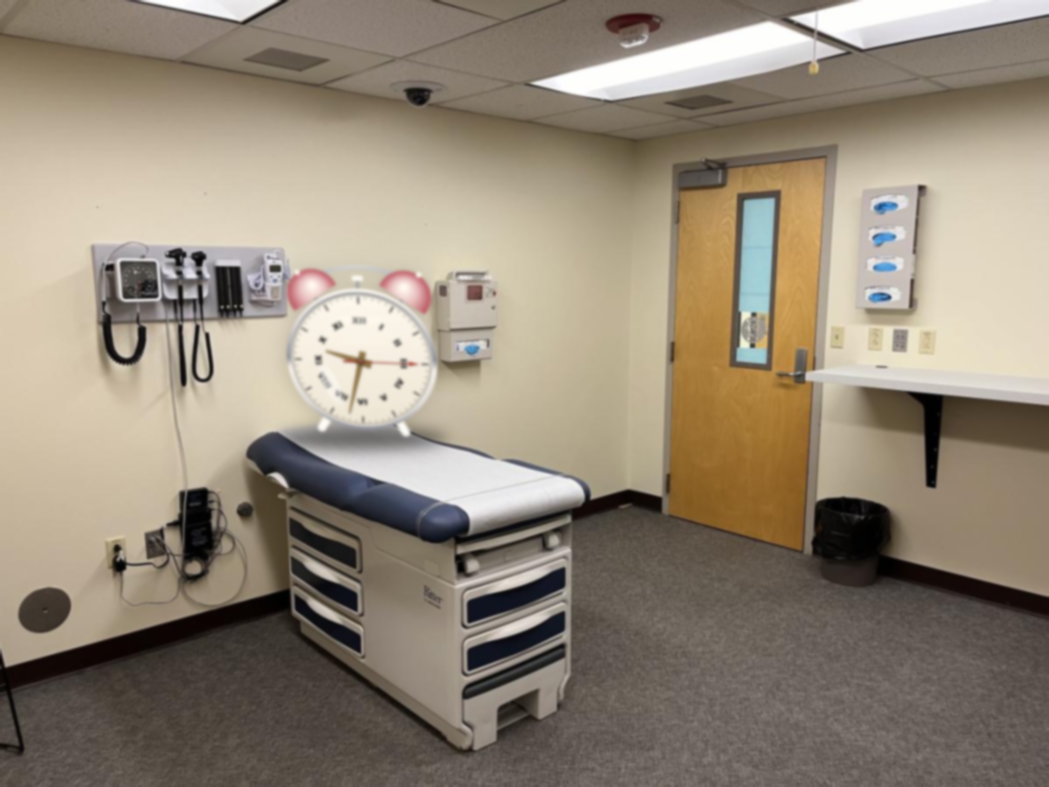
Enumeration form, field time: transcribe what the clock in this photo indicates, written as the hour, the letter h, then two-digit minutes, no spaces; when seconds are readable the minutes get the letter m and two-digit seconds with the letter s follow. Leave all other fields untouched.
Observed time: 9h32m15s
